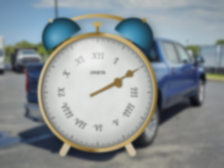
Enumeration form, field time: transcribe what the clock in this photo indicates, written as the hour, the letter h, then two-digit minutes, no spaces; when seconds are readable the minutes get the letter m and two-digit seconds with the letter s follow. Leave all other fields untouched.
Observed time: 2h10
